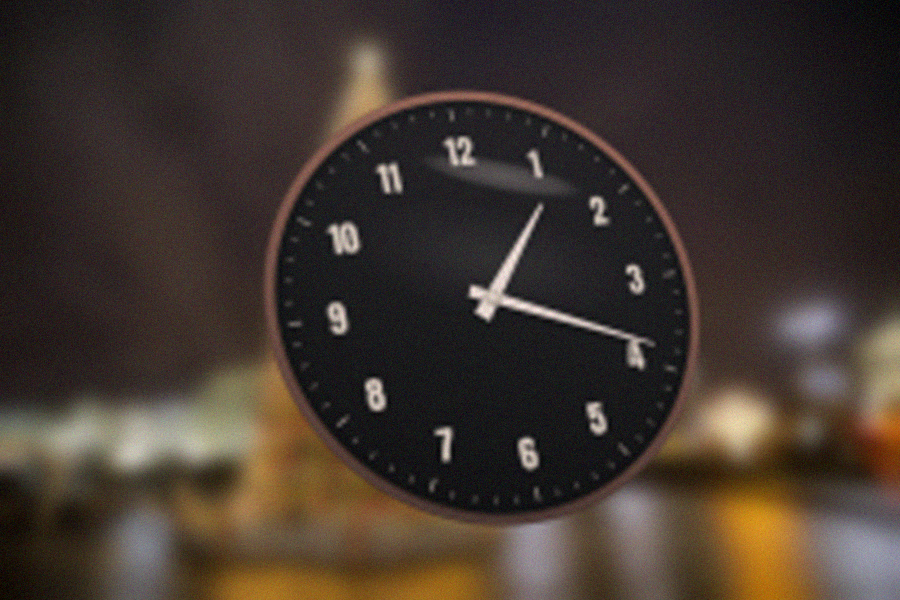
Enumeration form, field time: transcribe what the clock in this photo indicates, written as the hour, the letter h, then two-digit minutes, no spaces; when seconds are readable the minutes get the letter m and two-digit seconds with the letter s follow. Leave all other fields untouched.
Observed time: 1h19
